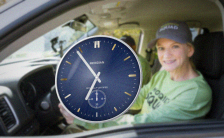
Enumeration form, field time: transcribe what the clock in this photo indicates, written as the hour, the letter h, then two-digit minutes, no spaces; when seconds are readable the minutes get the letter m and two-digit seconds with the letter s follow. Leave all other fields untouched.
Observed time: 6h54
